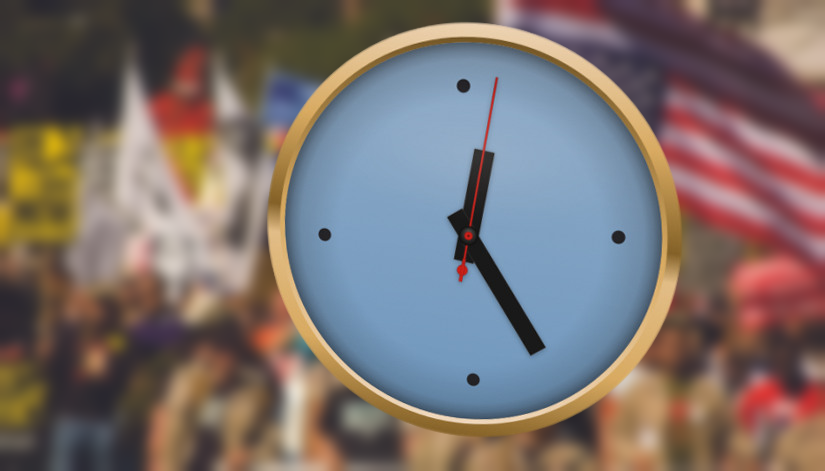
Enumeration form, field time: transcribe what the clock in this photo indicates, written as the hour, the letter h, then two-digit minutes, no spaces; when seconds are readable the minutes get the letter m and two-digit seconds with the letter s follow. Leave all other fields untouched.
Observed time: 12h25m02s
